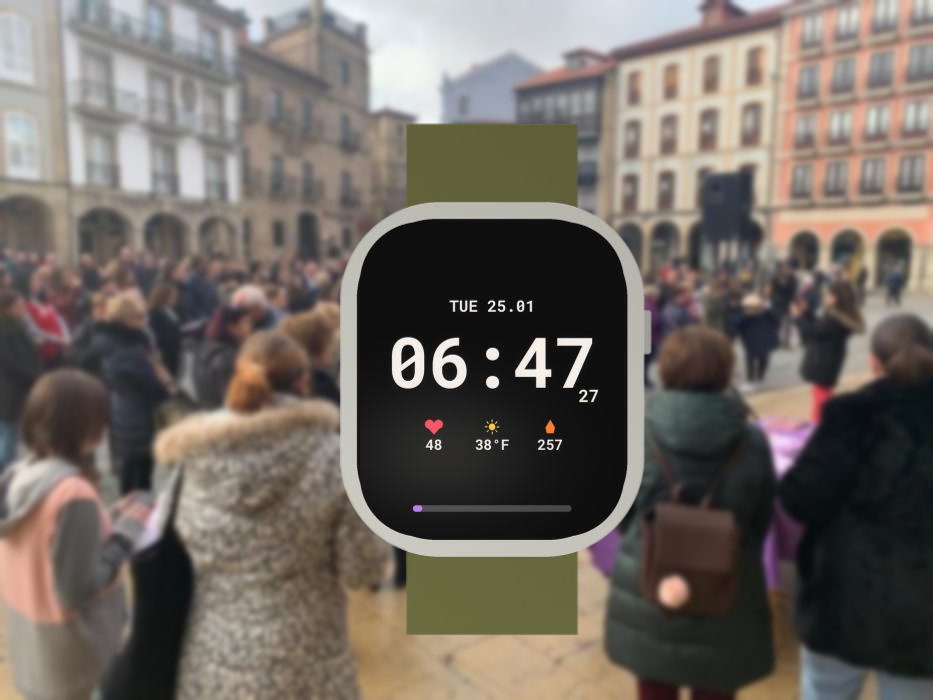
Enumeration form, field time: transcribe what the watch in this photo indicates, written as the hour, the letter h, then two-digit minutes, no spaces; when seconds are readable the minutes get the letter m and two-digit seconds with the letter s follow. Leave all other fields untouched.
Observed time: 6h47m27s
